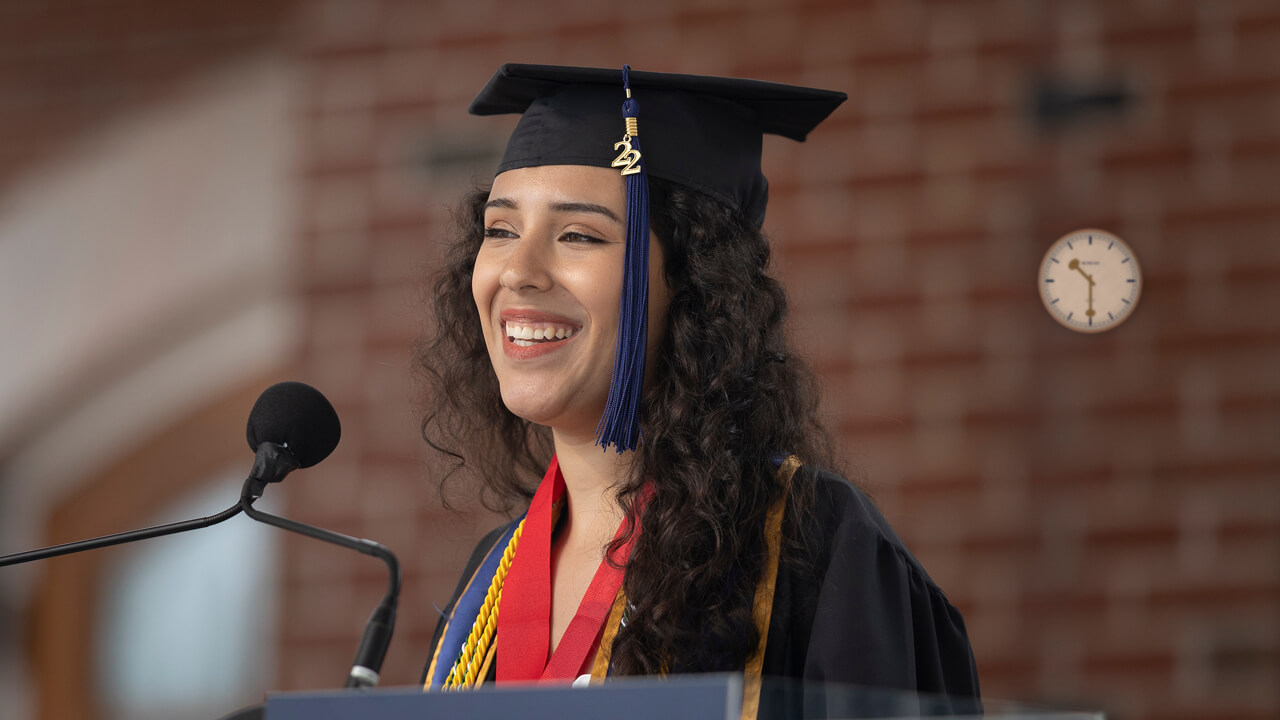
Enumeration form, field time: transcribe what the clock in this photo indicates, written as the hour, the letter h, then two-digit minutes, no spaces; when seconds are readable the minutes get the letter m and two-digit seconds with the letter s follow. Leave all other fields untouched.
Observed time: 10h30
